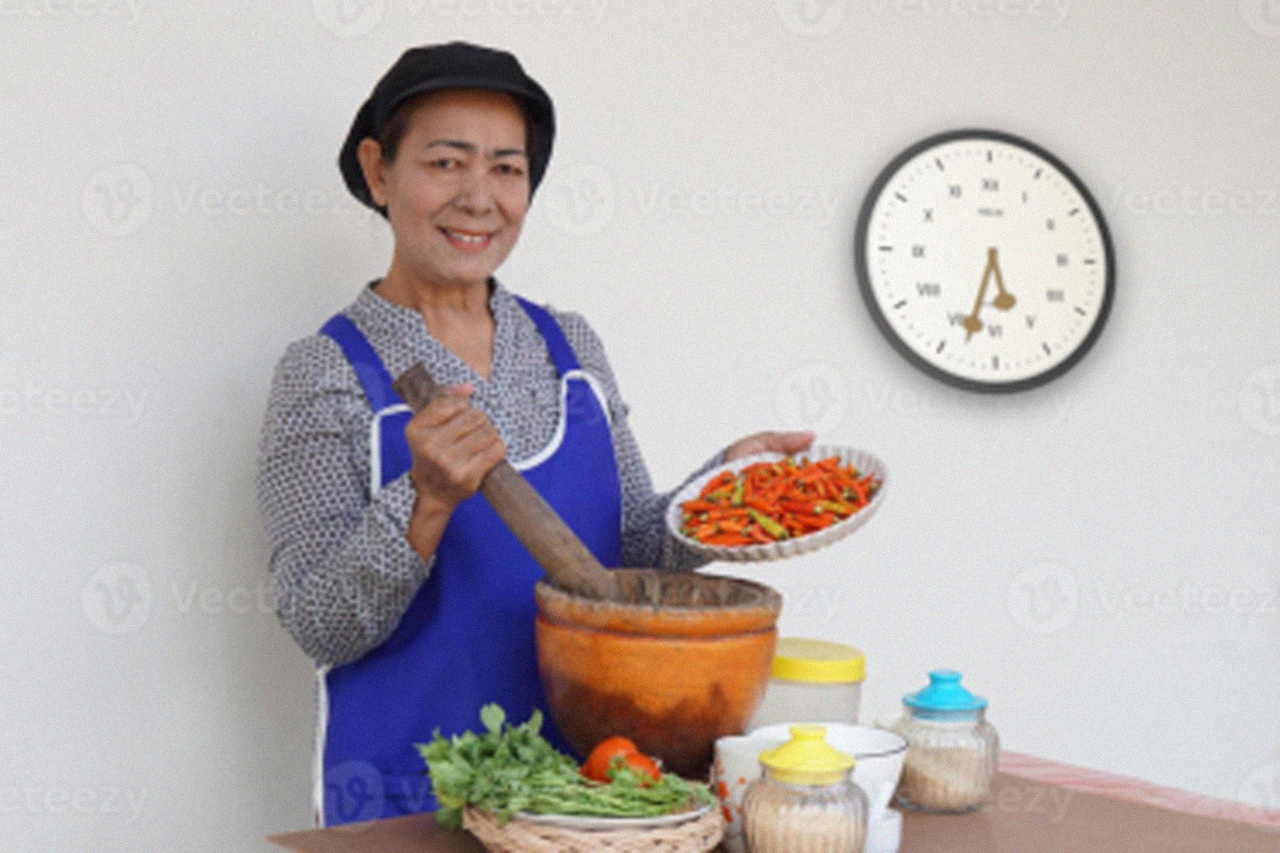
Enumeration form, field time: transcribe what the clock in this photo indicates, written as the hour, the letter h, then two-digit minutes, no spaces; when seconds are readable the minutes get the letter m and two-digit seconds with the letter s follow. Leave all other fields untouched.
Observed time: 5h33
